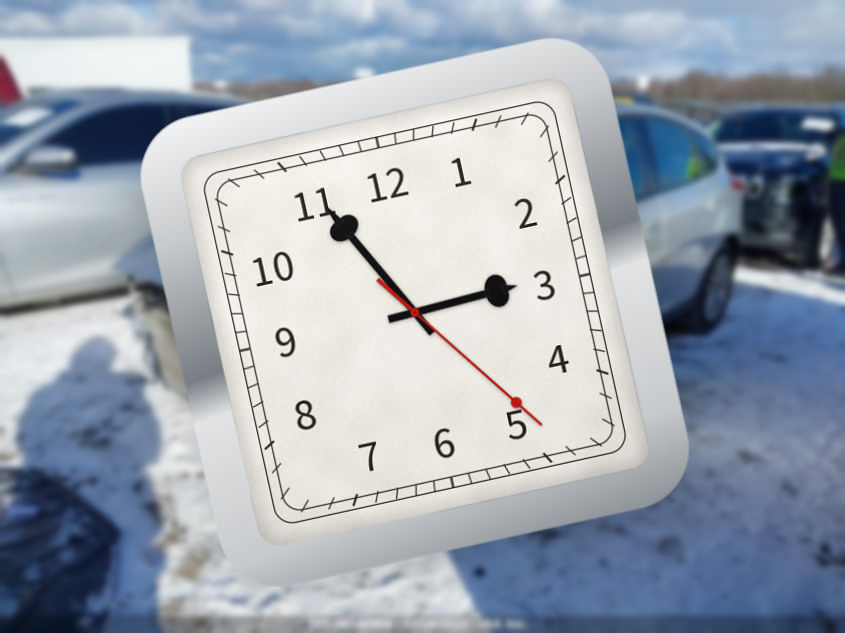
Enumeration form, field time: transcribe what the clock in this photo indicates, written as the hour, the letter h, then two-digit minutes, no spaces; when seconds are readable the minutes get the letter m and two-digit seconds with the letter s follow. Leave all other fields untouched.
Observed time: 2h55m24s
